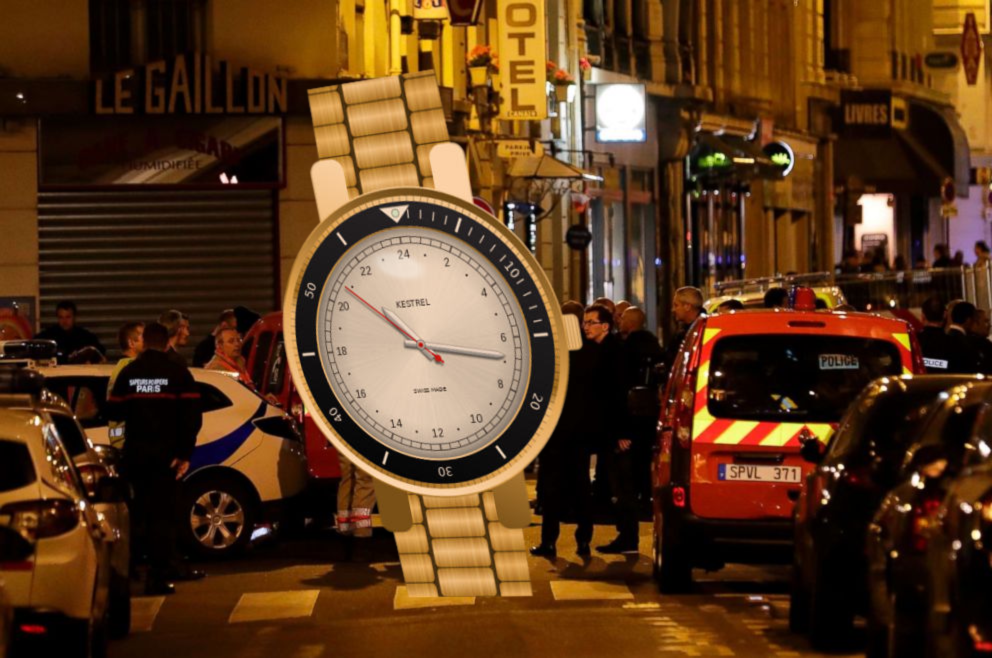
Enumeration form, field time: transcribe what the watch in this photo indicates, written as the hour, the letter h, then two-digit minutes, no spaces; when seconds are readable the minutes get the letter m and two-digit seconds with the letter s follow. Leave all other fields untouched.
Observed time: 21h16m52s
